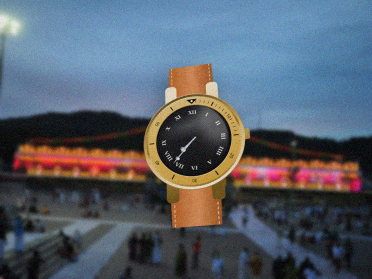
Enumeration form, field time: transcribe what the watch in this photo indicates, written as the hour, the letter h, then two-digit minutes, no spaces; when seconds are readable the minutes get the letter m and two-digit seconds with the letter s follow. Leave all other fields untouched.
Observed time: 7h37
